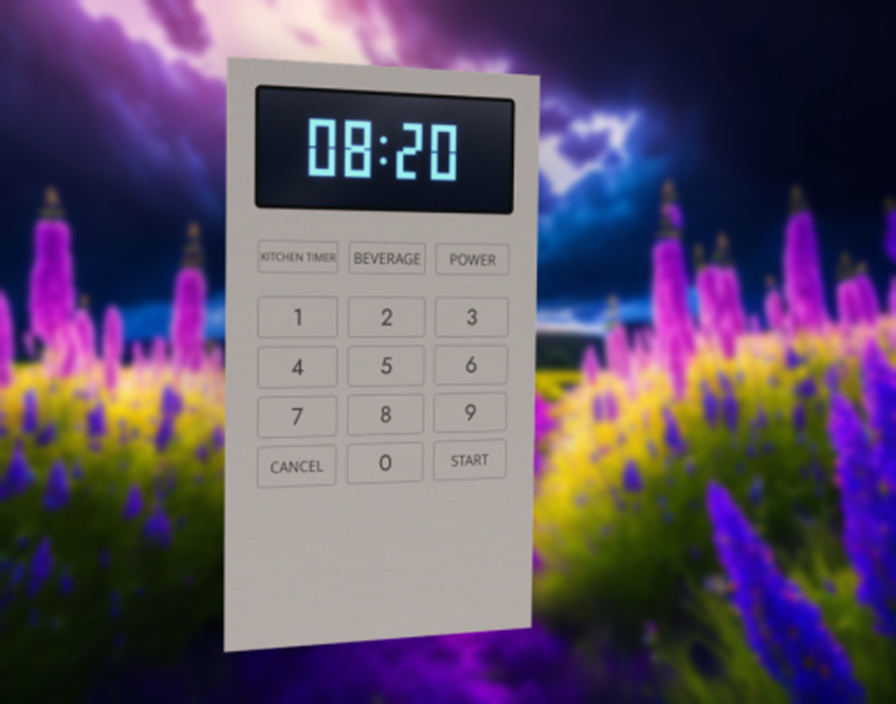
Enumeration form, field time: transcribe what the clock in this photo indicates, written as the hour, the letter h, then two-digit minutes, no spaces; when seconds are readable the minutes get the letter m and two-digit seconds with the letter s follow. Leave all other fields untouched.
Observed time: 8h20
